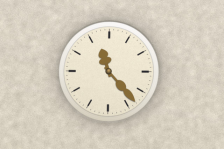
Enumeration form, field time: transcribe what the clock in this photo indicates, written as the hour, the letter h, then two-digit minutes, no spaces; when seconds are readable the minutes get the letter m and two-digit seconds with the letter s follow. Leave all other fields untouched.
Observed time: 11h23
